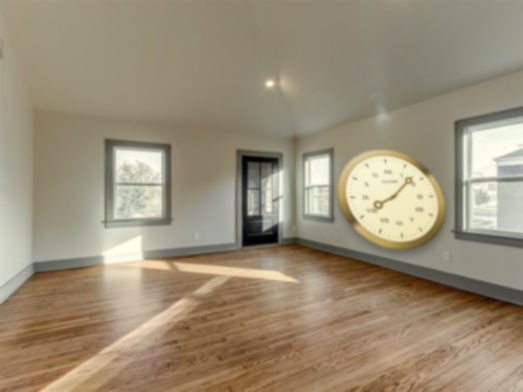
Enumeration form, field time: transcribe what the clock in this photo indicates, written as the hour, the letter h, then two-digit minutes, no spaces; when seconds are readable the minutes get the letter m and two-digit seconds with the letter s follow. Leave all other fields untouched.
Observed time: 8h08
